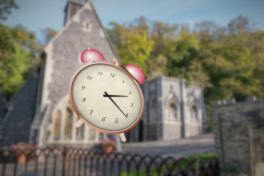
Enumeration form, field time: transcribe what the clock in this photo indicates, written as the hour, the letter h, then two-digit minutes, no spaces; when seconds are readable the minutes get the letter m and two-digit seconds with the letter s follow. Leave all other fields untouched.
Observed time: 2h21
